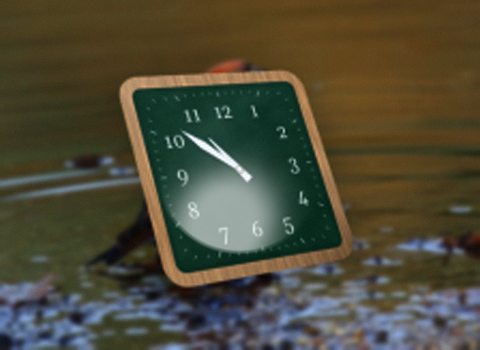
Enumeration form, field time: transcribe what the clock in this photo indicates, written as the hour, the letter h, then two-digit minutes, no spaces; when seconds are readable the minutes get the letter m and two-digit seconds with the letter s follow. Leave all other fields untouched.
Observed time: 10h52
